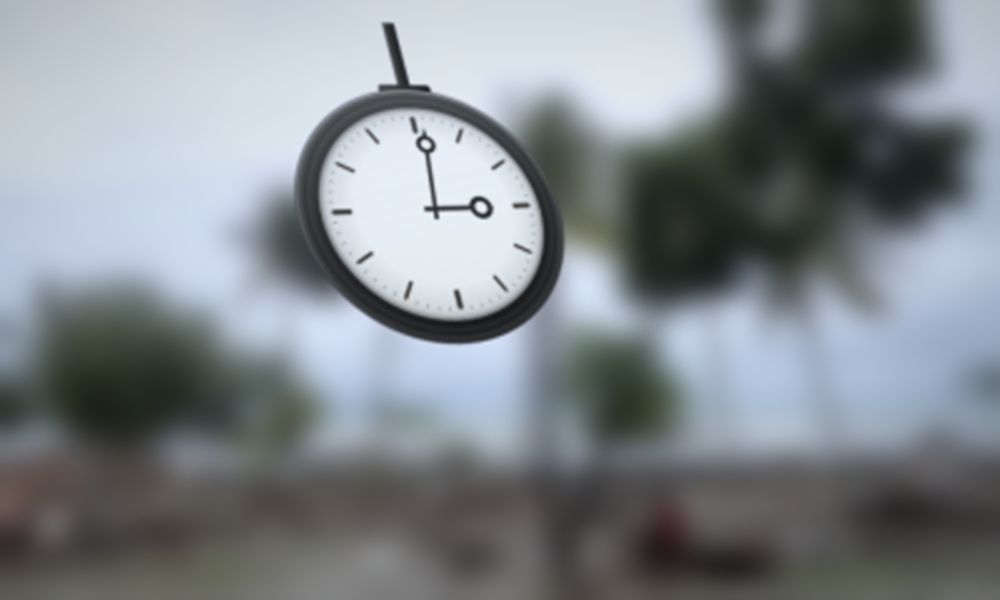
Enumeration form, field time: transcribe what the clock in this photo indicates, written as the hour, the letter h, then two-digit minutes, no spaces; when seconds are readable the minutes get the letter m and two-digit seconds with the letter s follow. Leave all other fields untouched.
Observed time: 3h01
